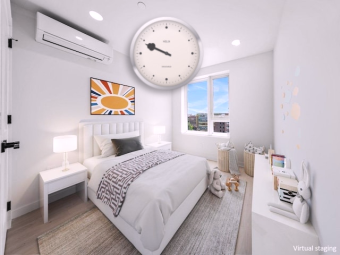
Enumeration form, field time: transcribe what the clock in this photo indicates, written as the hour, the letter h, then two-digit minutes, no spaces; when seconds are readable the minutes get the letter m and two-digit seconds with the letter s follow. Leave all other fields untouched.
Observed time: 9h49
